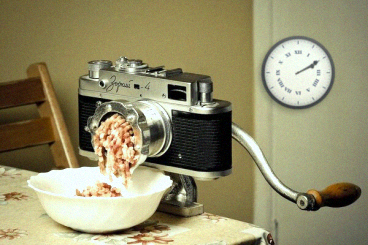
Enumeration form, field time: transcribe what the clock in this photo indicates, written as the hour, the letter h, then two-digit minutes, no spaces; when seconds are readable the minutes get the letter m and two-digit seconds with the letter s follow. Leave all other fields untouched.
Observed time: 2h10
